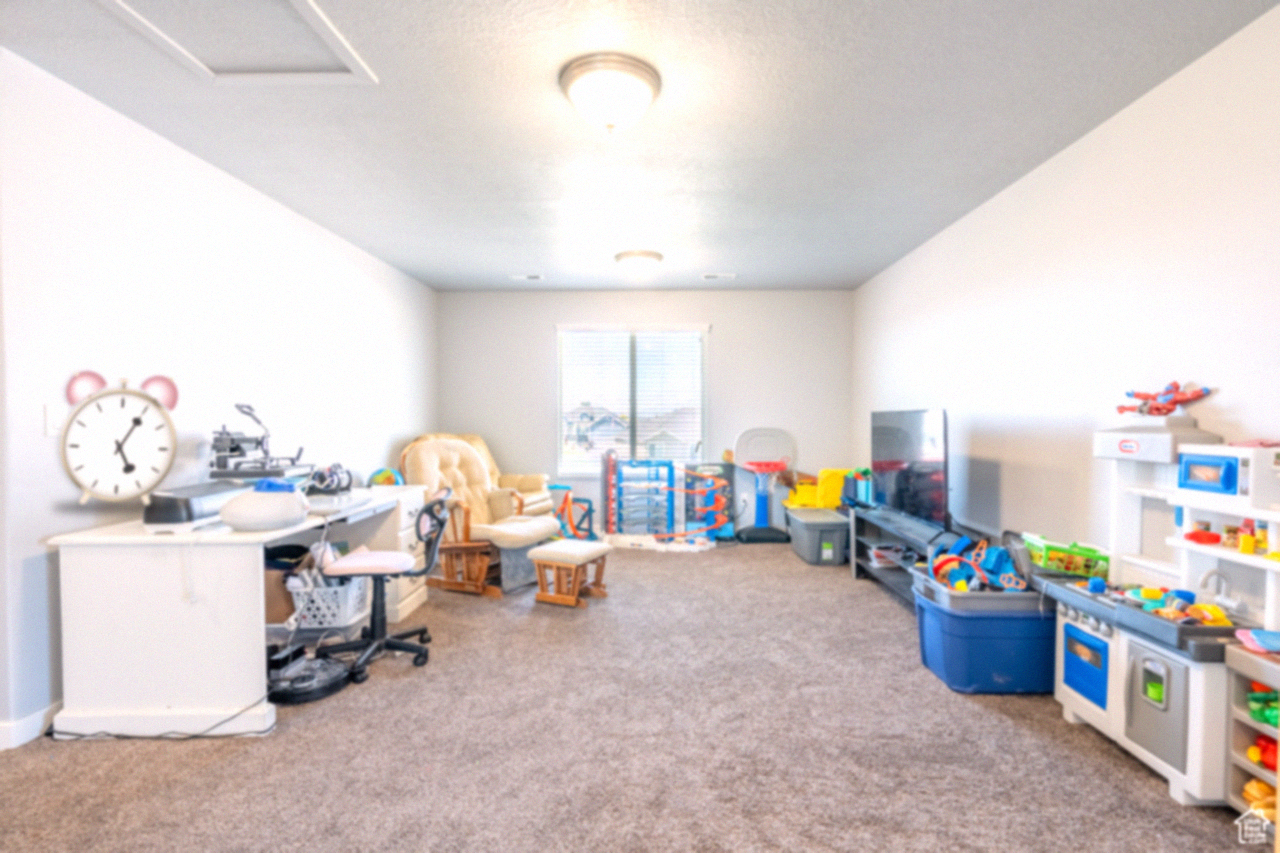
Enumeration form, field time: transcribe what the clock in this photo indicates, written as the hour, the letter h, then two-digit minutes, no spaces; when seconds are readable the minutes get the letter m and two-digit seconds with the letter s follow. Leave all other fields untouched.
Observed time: 5h05
